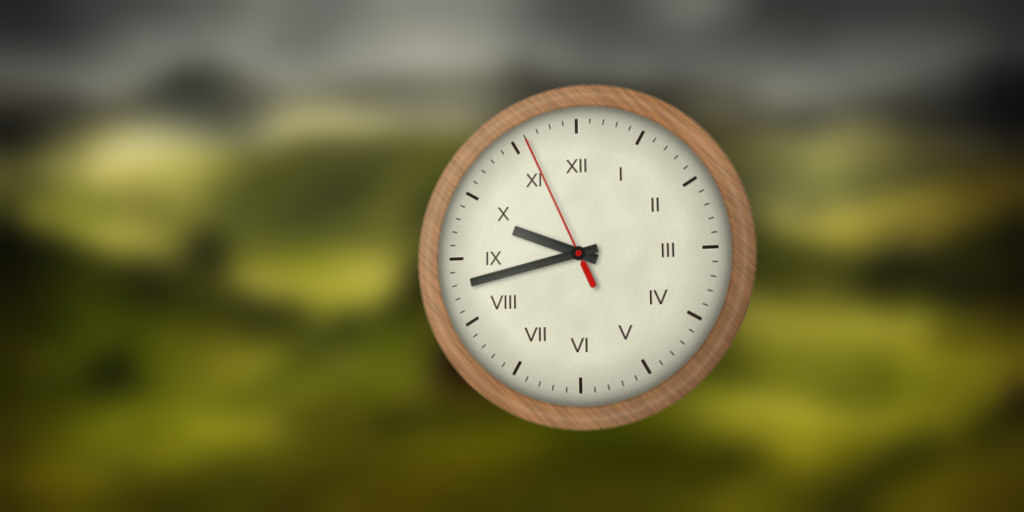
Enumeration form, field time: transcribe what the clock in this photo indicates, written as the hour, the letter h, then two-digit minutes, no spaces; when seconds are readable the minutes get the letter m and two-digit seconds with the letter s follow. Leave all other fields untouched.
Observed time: 9h42m56s
